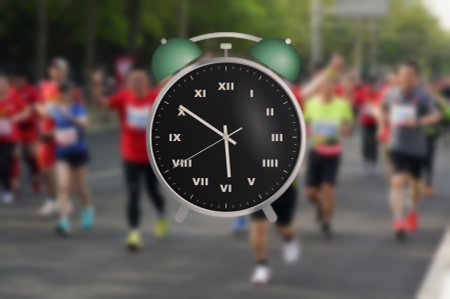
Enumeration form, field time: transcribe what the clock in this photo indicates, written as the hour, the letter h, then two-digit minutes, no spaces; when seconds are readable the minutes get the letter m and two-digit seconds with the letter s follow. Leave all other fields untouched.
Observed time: 5h50m40s
